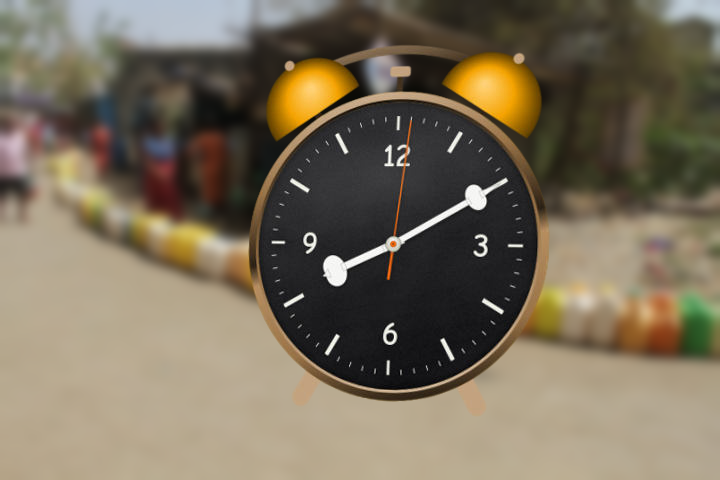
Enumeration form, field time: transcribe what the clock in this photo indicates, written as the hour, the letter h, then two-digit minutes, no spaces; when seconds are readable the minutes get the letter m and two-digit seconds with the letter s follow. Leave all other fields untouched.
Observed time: 8h10m01s
